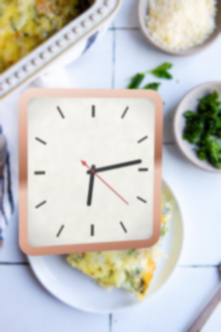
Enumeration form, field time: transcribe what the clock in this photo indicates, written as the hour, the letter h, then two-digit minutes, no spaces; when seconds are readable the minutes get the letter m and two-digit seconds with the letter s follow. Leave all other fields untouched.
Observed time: 6h13m22s
